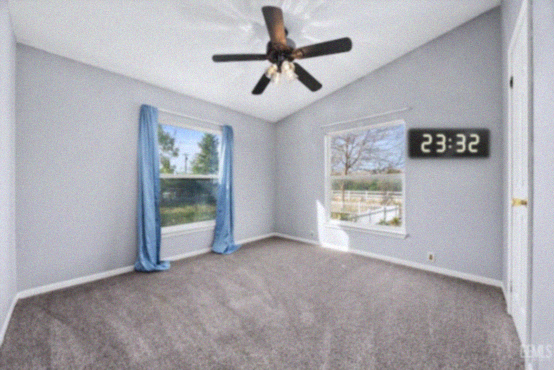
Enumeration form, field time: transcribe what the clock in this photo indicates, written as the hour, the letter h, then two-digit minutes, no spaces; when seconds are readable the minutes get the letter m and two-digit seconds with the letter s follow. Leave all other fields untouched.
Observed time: 23h32
